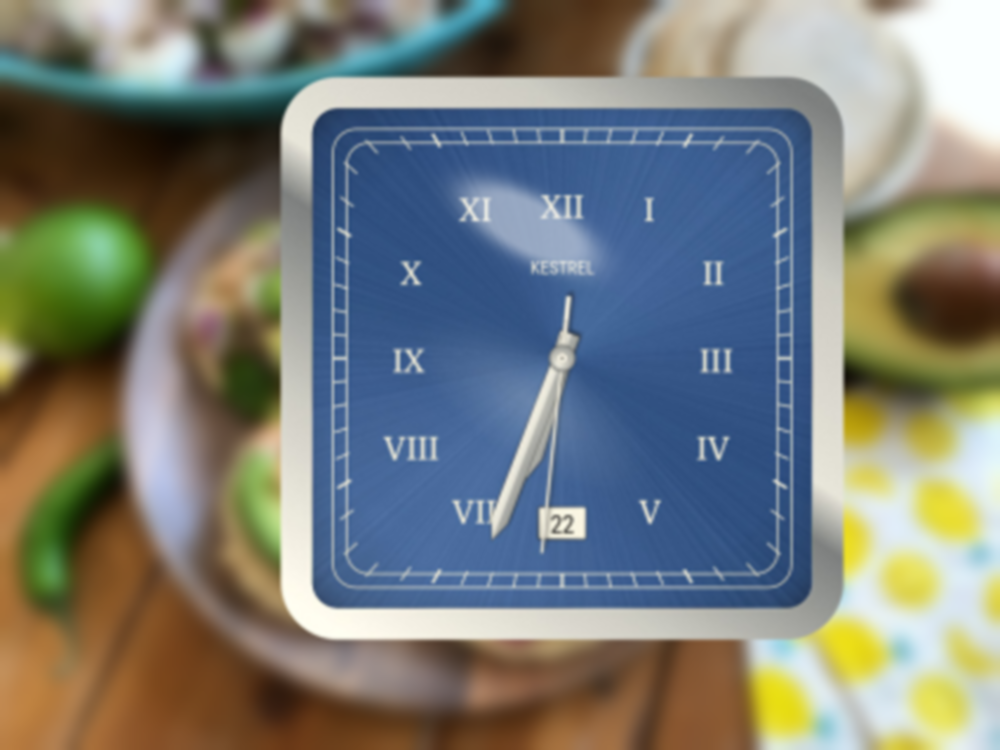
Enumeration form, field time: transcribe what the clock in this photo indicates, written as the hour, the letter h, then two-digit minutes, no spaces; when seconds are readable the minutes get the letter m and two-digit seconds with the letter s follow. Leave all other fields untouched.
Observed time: 6h33m31s
